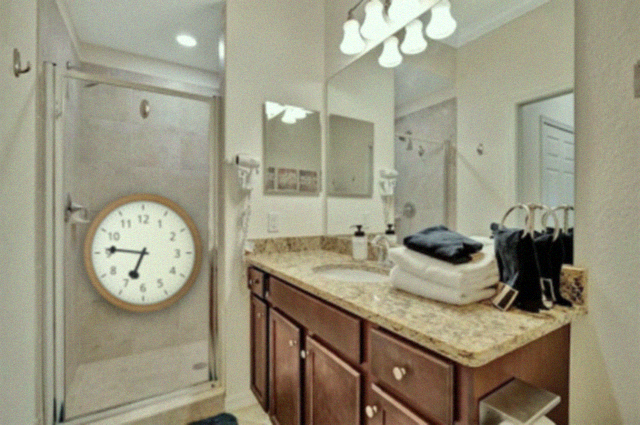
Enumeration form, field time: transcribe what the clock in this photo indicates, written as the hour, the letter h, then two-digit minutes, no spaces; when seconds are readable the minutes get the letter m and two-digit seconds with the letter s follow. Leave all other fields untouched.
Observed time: 6h46
